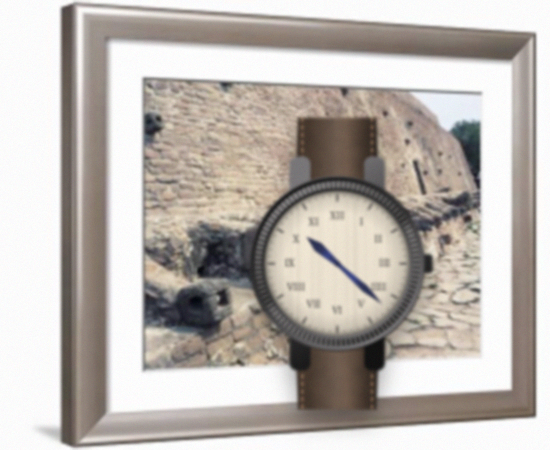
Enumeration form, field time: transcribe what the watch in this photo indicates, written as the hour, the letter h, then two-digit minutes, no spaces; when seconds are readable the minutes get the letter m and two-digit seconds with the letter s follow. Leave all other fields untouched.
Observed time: 10h22
